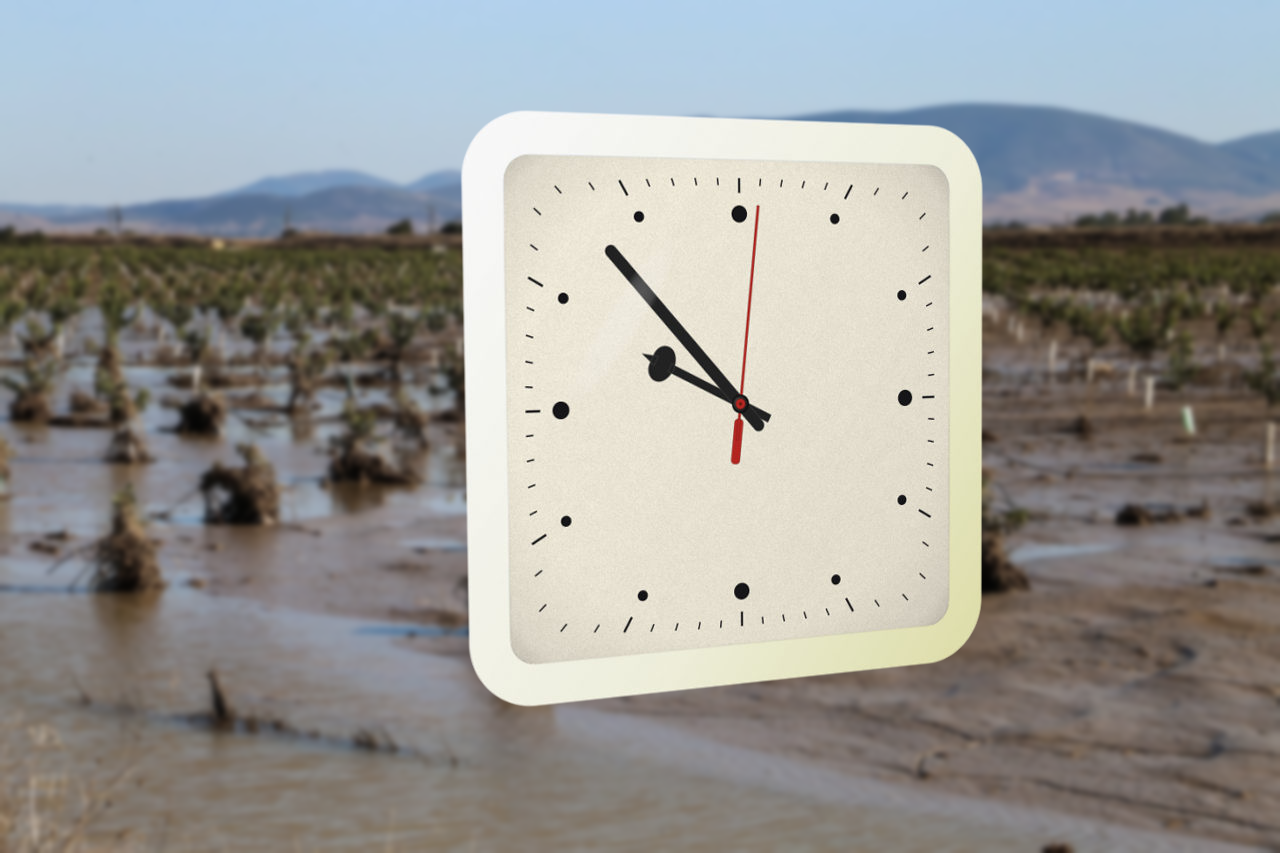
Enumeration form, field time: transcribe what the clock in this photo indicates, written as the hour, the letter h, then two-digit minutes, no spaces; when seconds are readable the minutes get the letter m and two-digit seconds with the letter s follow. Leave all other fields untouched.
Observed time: 9h53m01s
